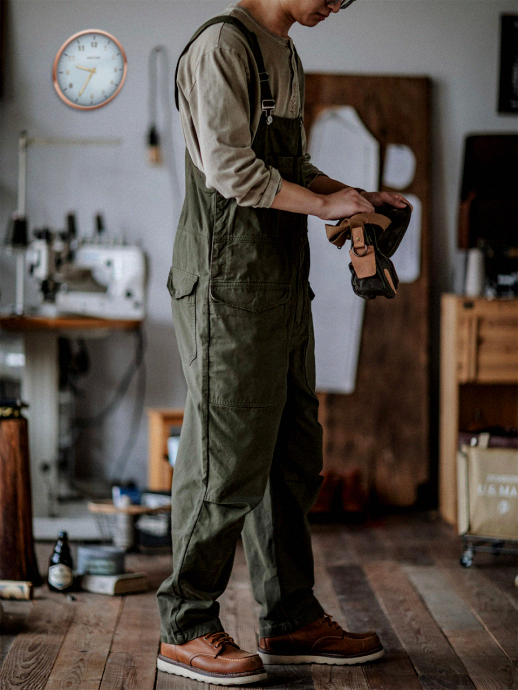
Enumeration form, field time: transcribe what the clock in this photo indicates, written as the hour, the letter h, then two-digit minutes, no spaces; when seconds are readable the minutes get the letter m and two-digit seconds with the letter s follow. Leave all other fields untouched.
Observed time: 9h35
